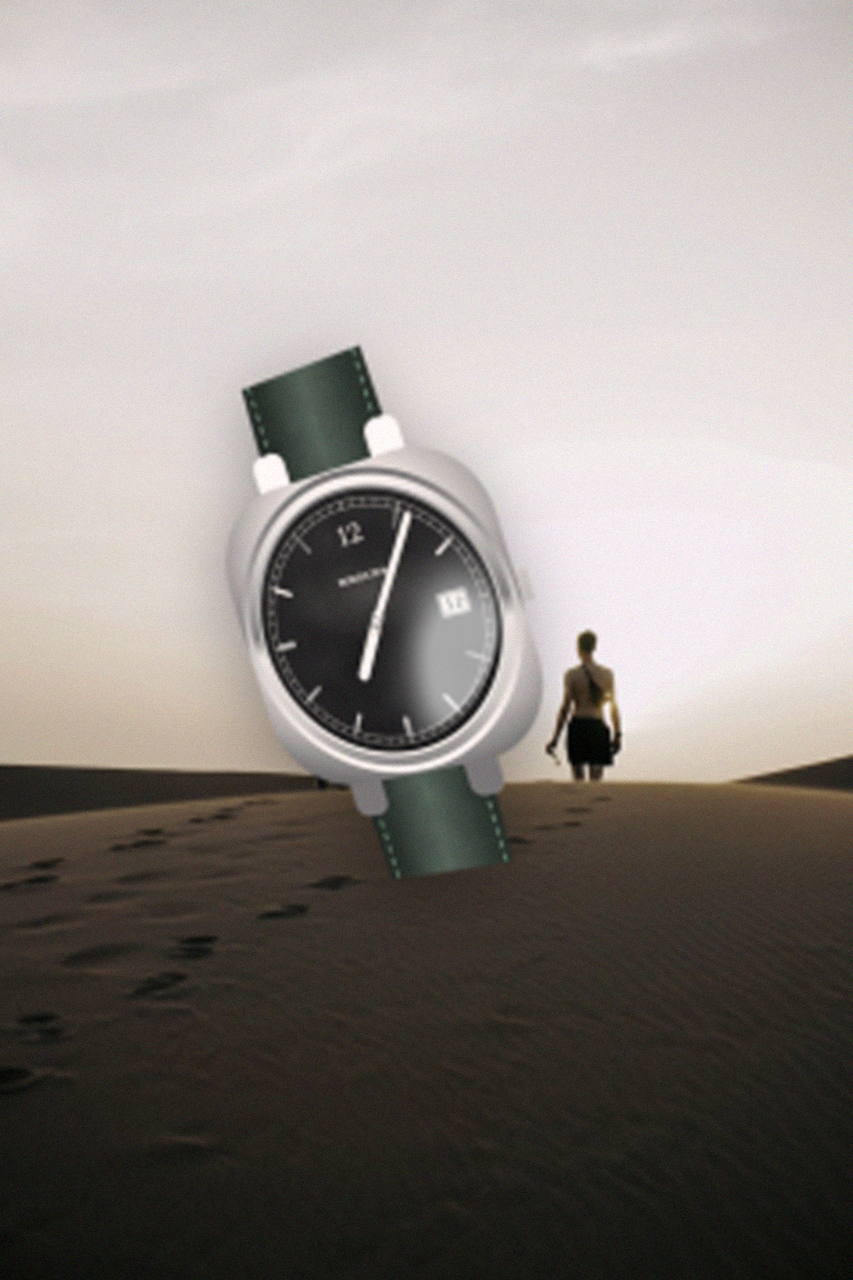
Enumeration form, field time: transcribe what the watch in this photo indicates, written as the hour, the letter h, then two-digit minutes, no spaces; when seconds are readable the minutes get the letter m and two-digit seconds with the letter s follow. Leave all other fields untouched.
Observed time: 7h06
